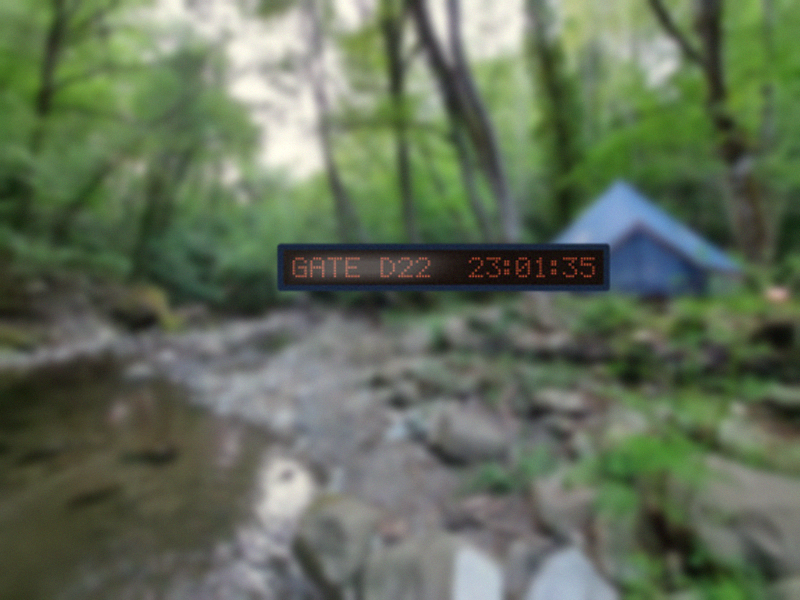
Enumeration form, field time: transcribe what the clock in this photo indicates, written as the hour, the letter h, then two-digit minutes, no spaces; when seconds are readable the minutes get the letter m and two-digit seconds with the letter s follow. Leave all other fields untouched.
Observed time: 23h01m35s
